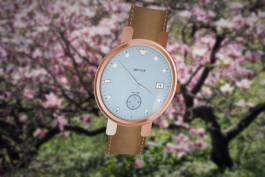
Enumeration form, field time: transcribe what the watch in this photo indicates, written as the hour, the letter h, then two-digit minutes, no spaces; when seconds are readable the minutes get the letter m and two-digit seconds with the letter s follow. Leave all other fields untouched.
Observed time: 3h52
